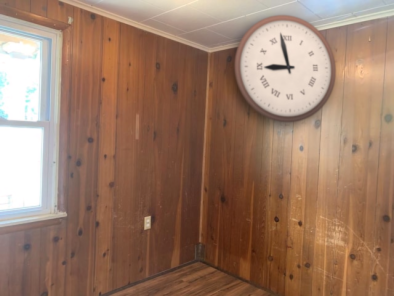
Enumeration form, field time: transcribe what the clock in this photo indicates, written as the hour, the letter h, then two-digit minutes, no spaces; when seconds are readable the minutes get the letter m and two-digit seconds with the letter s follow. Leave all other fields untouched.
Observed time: 8h58
